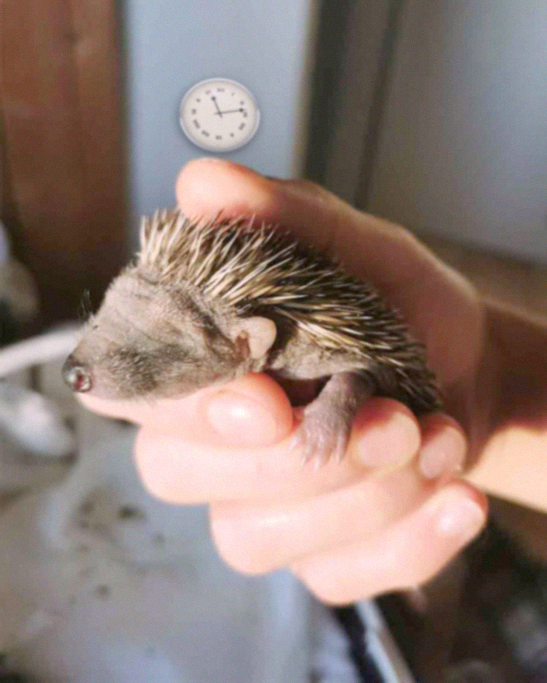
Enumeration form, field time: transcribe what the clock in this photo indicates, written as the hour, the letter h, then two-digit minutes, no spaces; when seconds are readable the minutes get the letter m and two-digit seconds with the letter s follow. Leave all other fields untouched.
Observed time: 11h13
